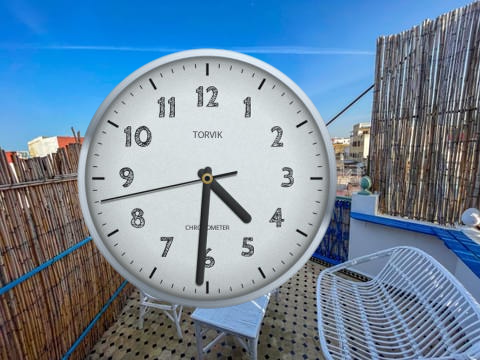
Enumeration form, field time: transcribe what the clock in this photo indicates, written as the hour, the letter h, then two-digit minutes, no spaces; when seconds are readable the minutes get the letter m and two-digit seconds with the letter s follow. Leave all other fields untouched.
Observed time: 4h30m43s
